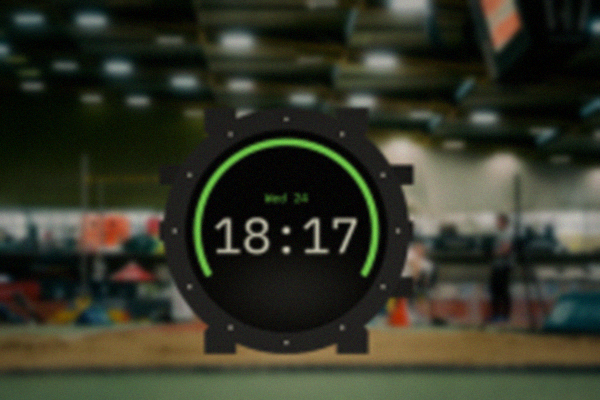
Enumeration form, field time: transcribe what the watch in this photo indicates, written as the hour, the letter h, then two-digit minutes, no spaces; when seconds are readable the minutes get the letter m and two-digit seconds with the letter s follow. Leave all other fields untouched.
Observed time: 18h17
